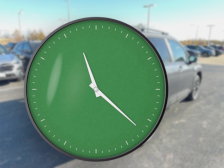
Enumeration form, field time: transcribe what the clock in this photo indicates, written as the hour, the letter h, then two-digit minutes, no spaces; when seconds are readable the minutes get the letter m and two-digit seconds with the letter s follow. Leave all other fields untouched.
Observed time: 11h22
